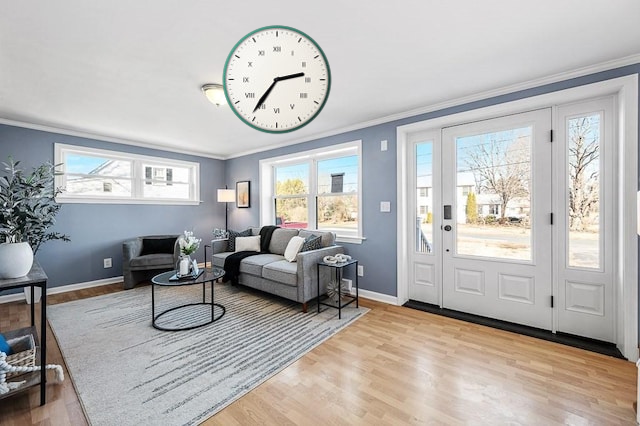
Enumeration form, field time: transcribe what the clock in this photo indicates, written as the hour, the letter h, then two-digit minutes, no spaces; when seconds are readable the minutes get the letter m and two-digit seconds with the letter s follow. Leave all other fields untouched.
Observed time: 2h36
